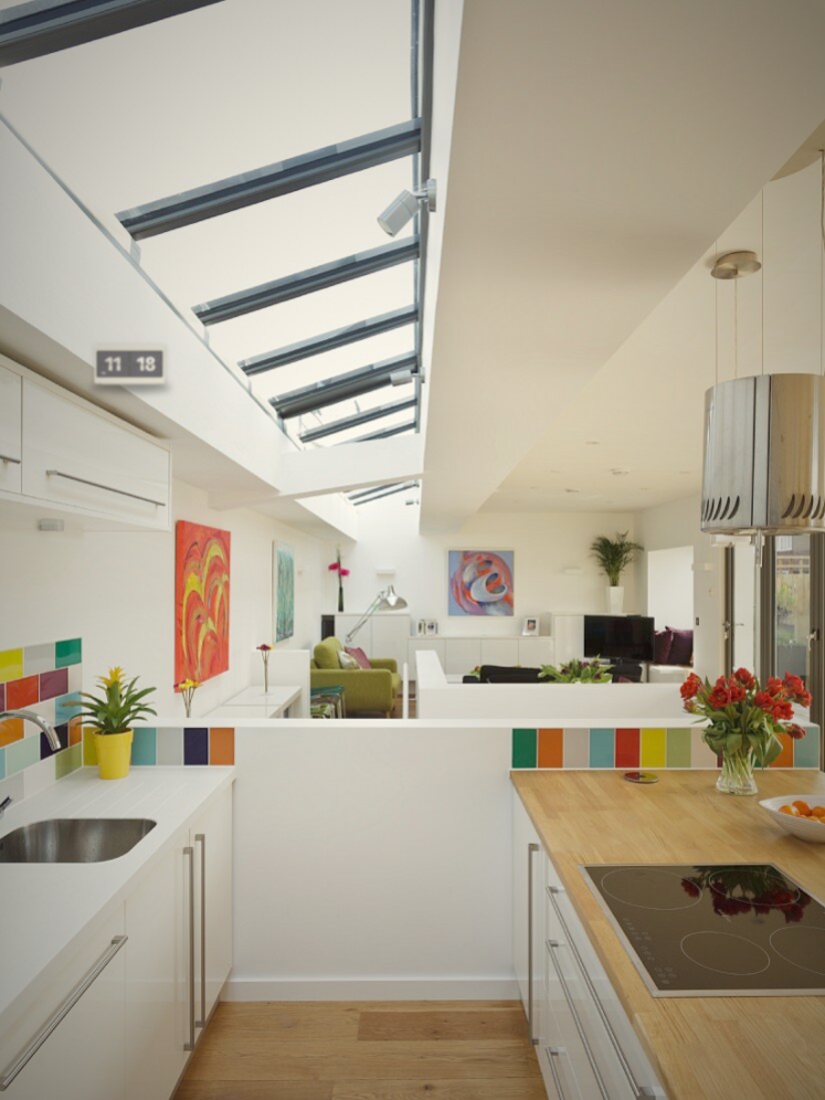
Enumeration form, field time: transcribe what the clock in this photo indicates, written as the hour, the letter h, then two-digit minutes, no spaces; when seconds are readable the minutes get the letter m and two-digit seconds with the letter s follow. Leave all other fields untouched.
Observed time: 11h18
